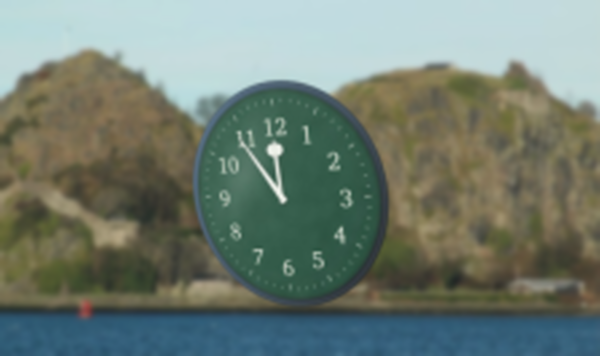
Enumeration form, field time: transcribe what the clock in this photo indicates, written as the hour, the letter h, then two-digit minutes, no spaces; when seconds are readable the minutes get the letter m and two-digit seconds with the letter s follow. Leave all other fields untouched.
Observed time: 11h54
